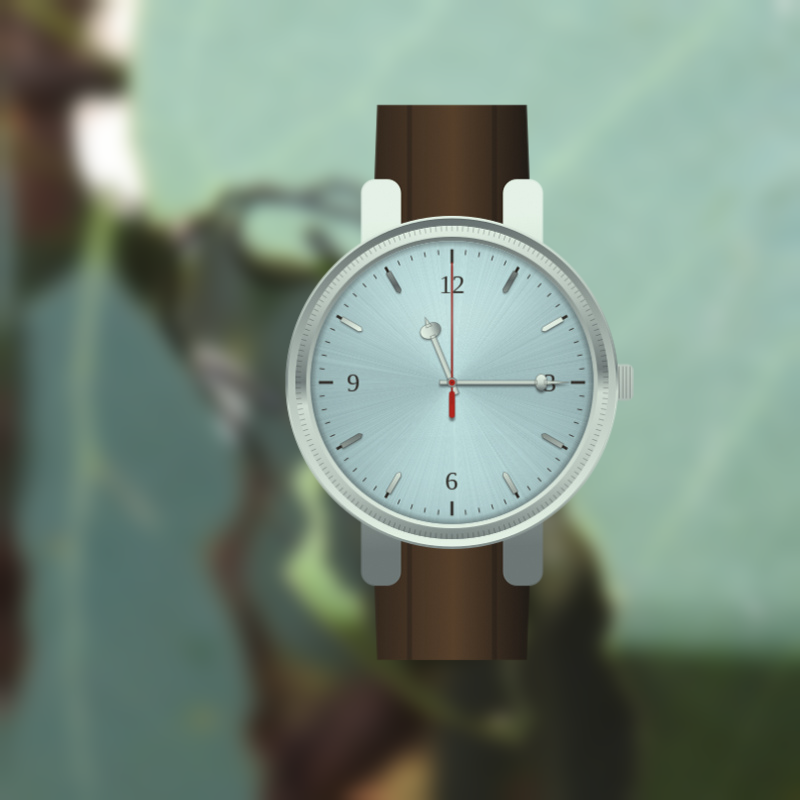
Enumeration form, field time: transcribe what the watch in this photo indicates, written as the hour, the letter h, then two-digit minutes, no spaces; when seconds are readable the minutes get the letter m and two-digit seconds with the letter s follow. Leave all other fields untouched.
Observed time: 11h15m00s
